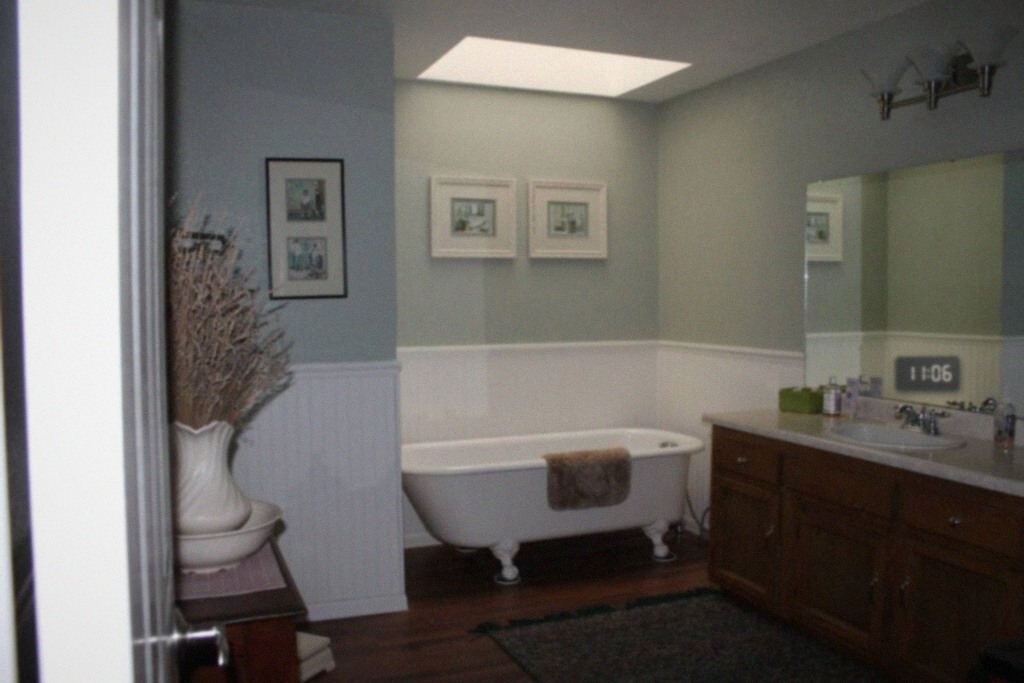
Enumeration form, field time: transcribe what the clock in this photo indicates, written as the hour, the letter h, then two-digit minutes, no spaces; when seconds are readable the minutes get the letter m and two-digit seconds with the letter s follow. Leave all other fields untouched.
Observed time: 11h06
